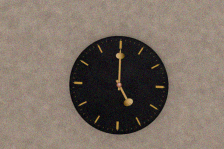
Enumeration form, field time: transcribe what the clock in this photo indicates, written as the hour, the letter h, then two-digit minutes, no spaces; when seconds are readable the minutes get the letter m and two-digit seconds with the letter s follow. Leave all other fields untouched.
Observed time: 5h00
